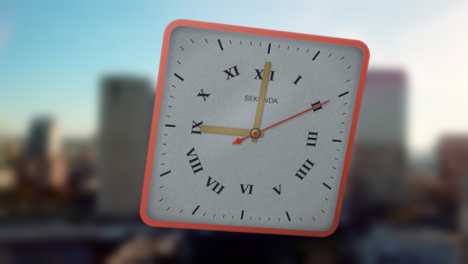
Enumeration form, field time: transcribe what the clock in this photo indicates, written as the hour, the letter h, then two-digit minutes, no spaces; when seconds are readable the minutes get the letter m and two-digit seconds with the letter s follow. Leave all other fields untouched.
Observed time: 9h00m10s
